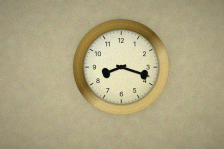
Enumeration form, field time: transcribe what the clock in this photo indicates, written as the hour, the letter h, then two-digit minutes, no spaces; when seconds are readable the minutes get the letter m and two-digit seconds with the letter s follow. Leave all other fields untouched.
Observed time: 8h18
